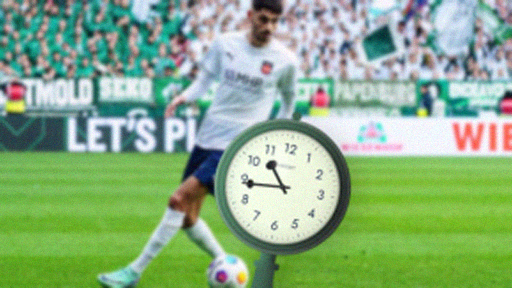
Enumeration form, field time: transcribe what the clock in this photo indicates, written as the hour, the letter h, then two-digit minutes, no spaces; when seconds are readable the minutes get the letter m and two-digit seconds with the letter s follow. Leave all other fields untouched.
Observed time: 10h44
